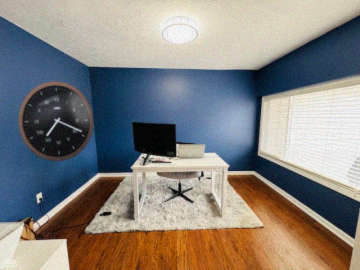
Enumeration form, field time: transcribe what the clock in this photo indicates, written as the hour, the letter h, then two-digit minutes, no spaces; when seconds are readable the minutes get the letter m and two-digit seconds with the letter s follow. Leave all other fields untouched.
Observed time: 7h19
